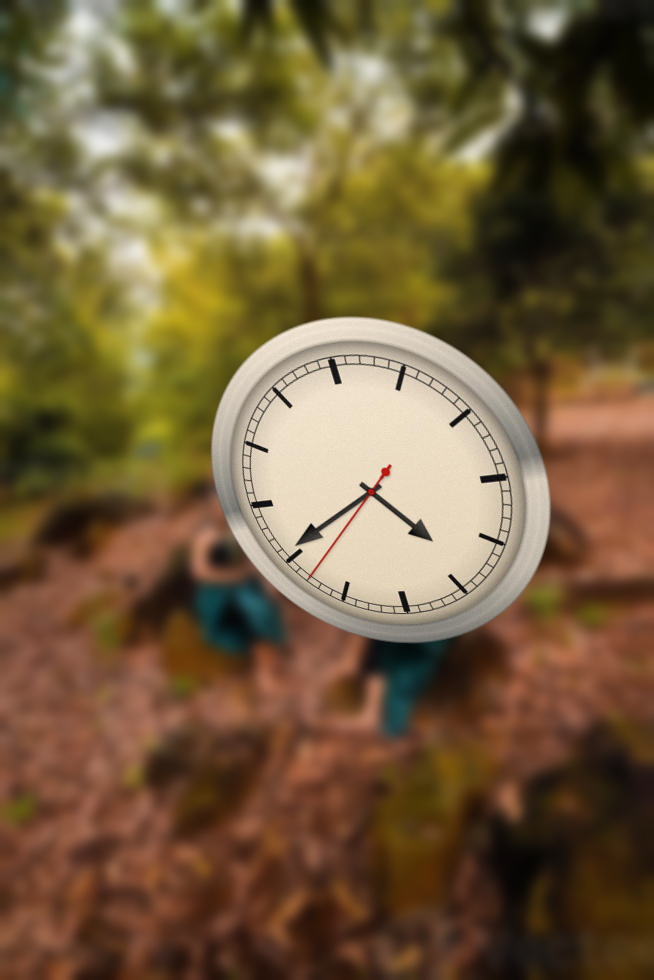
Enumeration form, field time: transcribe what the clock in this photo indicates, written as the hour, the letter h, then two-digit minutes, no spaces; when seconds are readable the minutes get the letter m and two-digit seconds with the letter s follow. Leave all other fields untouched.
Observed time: 4h40m38s
